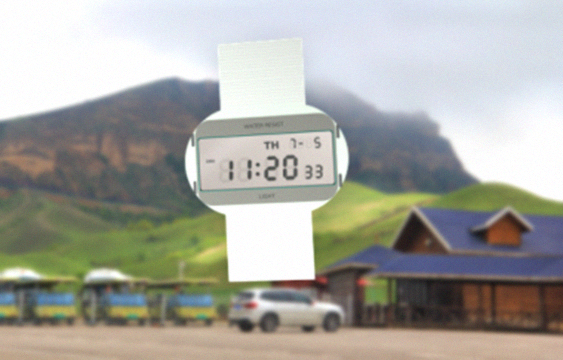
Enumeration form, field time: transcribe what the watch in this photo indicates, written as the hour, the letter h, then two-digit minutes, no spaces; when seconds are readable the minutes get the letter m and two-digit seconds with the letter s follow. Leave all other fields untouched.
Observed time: 11h20m33s
